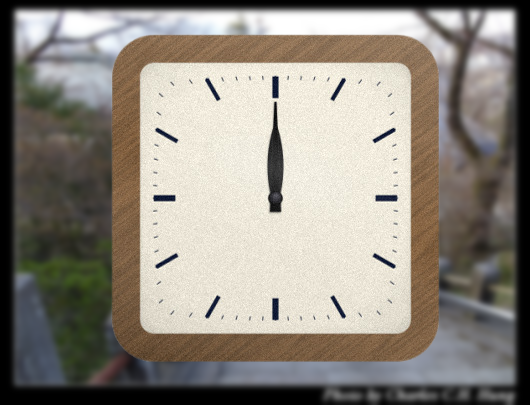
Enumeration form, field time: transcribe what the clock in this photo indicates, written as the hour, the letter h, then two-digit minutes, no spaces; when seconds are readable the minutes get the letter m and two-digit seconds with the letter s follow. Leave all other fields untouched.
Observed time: 12h00
